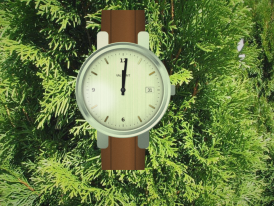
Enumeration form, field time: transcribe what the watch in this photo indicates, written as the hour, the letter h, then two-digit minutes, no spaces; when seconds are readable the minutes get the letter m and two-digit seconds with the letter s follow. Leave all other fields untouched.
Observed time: 12h01
